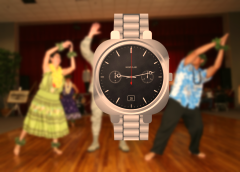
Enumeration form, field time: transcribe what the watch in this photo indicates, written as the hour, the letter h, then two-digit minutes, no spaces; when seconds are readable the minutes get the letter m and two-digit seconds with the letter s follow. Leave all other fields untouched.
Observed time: 9h13
